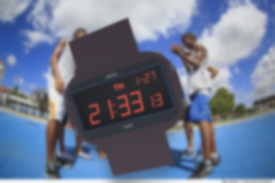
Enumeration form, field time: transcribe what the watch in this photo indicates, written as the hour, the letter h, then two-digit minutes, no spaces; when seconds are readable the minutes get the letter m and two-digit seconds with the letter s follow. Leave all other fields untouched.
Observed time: 21h33
